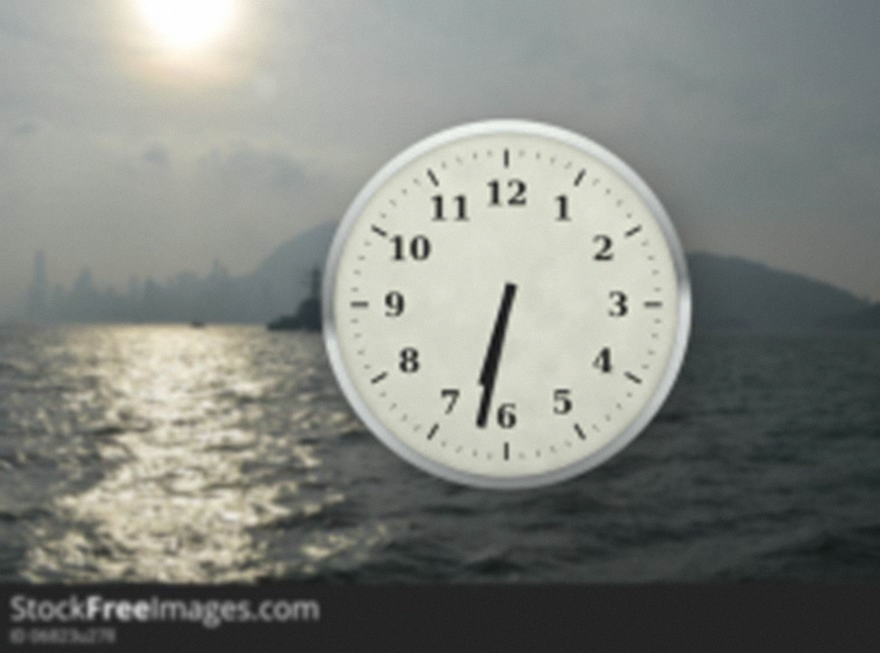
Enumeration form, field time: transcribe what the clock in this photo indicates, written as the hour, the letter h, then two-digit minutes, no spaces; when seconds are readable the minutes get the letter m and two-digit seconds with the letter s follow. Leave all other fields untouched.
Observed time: 6h32
